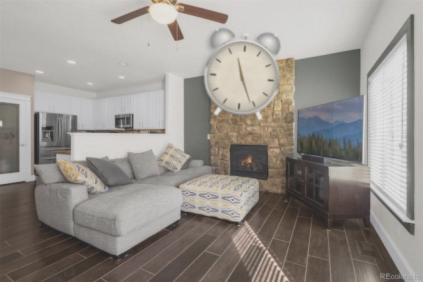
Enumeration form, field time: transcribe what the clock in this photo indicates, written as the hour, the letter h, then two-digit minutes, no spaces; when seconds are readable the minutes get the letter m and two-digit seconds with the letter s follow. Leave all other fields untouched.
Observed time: 11h26
